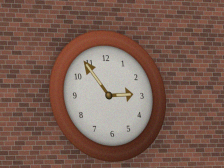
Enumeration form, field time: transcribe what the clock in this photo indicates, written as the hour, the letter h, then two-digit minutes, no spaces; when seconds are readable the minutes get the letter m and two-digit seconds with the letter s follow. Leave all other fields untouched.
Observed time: 2h54
